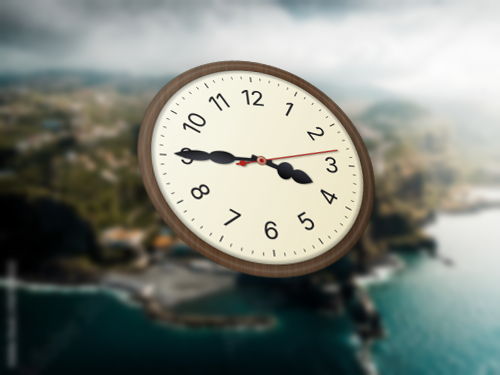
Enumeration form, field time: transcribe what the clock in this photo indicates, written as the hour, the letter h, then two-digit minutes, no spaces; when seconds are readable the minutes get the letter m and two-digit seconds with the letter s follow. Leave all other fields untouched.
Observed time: 3h45m13s
